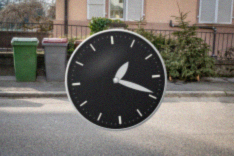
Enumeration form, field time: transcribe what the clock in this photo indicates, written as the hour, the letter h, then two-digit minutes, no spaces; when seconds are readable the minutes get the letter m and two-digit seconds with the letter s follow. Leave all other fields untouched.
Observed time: 1h19
